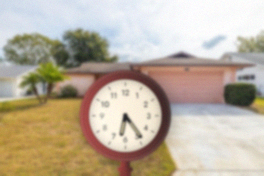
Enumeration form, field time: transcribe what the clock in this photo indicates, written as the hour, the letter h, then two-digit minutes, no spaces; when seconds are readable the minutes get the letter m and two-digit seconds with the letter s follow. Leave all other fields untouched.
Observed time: 6h24
